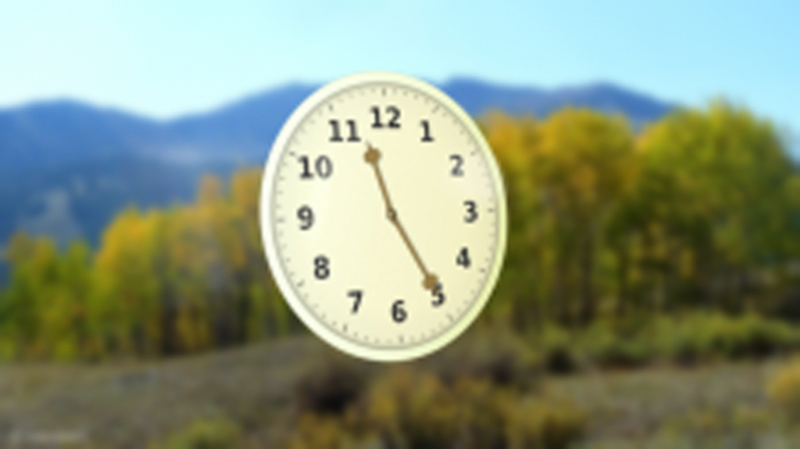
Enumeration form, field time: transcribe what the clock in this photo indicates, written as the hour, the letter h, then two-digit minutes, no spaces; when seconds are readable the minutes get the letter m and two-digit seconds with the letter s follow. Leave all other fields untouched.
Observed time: 11h25
